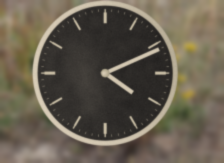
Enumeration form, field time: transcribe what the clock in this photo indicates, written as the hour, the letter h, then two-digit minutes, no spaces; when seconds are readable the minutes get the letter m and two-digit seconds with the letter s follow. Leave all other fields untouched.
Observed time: 4h11
